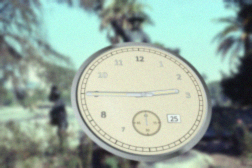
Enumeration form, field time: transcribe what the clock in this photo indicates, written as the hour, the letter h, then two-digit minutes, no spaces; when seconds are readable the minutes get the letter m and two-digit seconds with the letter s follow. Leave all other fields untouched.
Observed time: 2h45
